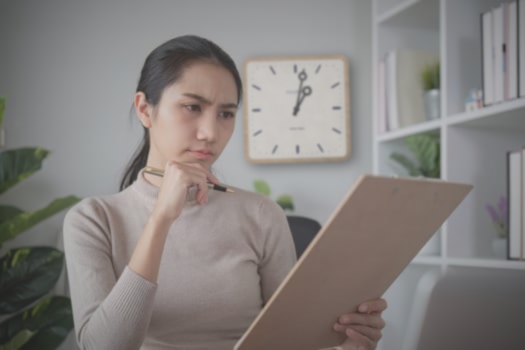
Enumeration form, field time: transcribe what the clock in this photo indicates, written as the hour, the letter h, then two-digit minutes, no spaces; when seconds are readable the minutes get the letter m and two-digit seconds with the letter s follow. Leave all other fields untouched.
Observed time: 1h02
